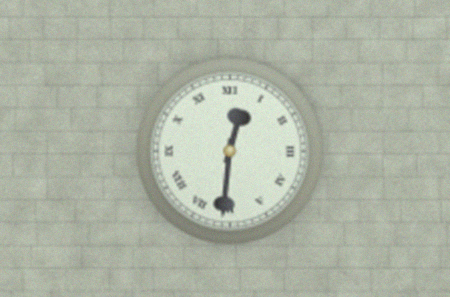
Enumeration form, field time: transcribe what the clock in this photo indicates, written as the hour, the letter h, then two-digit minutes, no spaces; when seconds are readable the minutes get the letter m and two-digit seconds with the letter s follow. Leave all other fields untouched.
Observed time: 12h31
